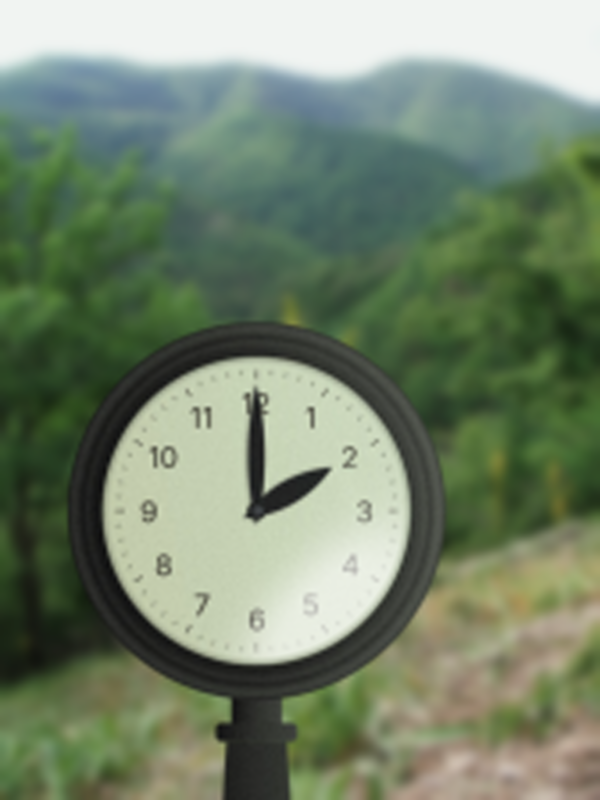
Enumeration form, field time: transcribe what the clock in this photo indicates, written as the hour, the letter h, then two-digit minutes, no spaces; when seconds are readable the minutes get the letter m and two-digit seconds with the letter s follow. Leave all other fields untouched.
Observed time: 2h00
